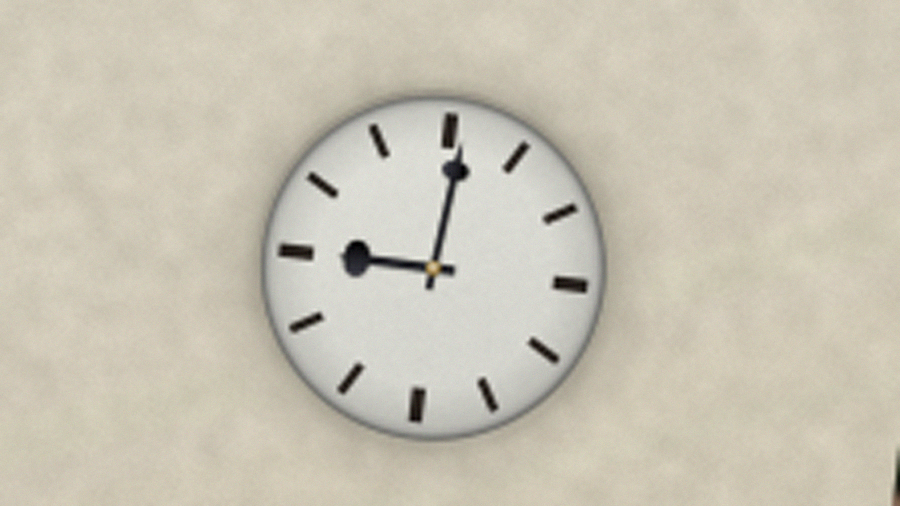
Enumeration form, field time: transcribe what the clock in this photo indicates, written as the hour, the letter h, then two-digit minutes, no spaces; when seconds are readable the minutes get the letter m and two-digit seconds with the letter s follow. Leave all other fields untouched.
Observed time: 9h01
